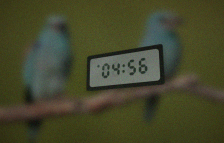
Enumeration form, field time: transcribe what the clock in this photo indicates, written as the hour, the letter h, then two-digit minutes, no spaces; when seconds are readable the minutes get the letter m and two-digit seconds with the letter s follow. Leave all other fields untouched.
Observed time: 4h56
